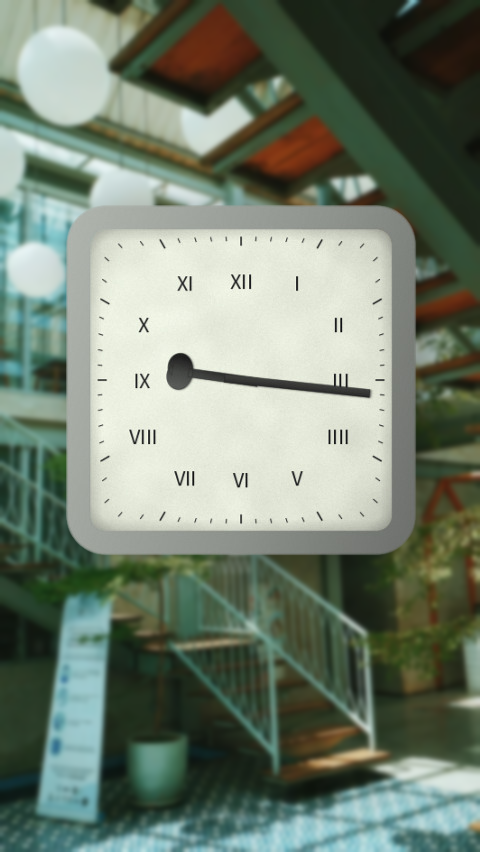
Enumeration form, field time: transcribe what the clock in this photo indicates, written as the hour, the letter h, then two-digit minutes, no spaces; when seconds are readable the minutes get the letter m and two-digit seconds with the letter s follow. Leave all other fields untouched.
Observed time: 9h16
